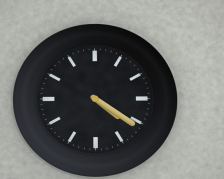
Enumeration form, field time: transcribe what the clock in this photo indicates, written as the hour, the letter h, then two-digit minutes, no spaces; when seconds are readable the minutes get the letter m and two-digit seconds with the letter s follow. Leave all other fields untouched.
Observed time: 4h21
